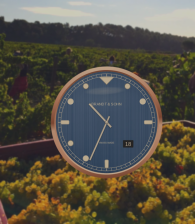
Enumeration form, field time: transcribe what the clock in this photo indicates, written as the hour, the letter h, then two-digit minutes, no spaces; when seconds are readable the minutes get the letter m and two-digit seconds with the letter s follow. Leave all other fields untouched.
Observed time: 10h34
